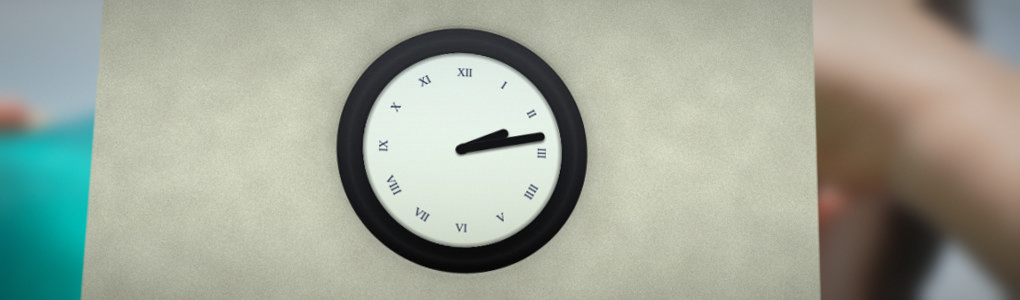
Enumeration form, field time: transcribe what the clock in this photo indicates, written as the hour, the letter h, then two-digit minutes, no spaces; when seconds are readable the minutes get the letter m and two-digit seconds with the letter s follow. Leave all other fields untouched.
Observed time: 2h13
